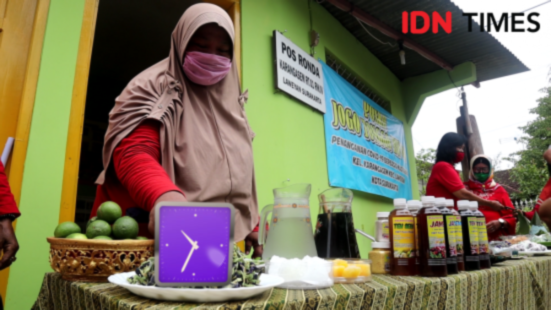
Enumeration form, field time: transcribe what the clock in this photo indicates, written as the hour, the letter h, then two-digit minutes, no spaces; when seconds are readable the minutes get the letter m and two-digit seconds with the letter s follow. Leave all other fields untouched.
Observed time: 10h34
